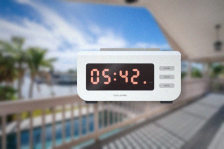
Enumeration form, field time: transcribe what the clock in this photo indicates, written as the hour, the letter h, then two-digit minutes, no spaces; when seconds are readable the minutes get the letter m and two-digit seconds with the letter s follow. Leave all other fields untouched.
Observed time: 5h42
